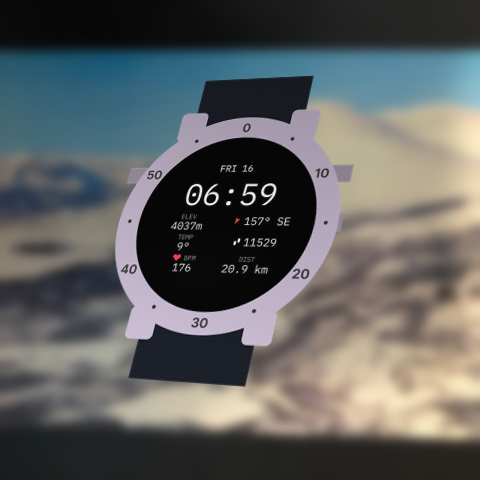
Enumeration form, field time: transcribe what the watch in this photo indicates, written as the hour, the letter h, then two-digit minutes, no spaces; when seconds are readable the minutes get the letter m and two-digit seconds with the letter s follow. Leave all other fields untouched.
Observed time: 6h59
